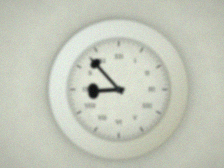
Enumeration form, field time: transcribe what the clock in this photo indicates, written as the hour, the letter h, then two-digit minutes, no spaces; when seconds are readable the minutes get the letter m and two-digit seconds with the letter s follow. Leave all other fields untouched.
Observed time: 8h53
